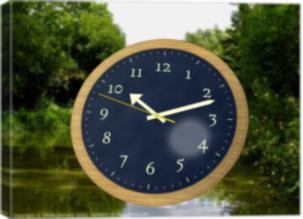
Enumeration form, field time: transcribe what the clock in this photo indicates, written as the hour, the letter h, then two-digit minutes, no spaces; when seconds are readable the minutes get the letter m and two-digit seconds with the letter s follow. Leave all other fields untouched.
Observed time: 10h11m48s
